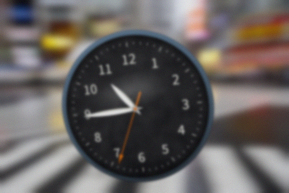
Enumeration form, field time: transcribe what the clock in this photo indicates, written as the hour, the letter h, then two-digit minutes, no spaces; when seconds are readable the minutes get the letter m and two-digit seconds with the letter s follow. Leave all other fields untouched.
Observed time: 10h44m34s
